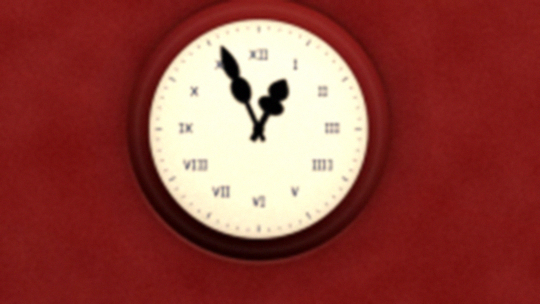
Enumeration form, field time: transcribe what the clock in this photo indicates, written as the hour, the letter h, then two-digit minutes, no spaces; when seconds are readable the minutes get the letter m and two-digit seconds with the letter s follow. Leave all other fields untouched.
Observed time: 12h56
